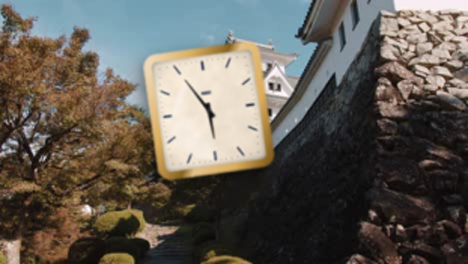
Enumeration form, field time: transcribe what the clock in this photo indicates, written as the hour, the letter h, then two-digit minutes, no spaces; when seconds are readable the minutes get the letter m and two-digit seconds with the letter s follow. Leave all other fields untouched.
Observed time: 5h55
